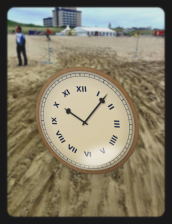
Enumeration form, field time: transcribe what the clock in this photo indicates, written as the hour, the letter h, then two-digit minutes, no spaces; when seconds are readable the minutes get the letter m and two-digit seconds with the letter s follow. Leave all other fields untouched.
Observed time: 10h07
